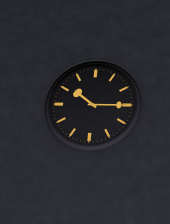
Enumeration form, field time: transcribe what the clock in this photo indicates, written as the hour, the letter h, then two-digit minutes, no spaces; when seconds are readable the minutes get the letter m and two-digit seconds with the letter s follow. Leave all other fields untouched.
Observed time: 10h15
